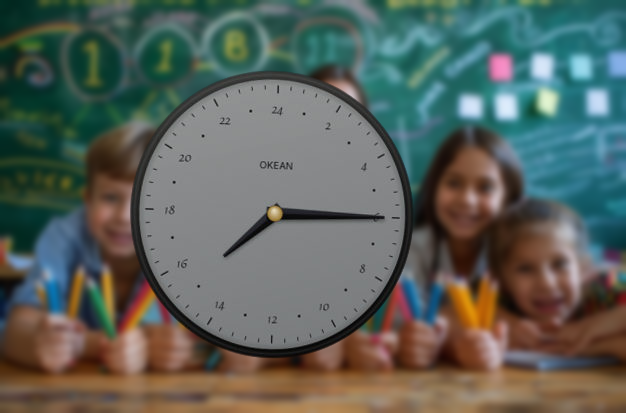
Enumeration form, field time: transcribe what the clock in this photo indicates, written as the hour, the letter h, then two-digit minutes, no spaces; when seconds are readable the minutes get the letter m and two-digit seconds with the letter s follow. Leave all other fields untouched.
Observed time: 15h15
